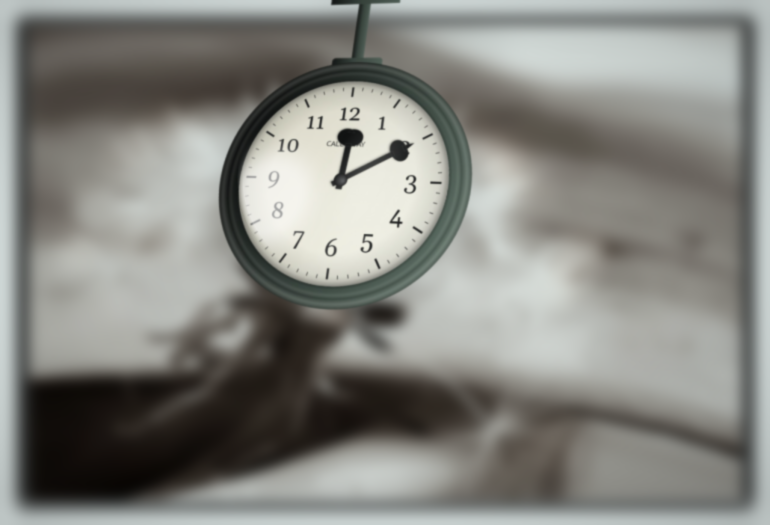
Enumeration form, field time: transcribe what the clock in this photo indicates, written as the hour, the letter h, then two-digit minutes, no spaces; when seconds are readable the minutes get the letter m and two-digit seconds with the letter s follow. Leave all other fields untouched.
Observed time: 12h10
